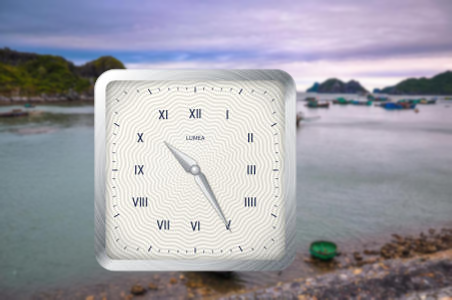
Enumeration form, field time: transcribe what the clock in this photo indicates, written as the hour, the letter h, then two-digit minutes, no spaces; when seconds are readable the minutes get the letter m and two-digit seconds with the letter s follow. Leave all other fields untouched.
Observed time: 10h25
